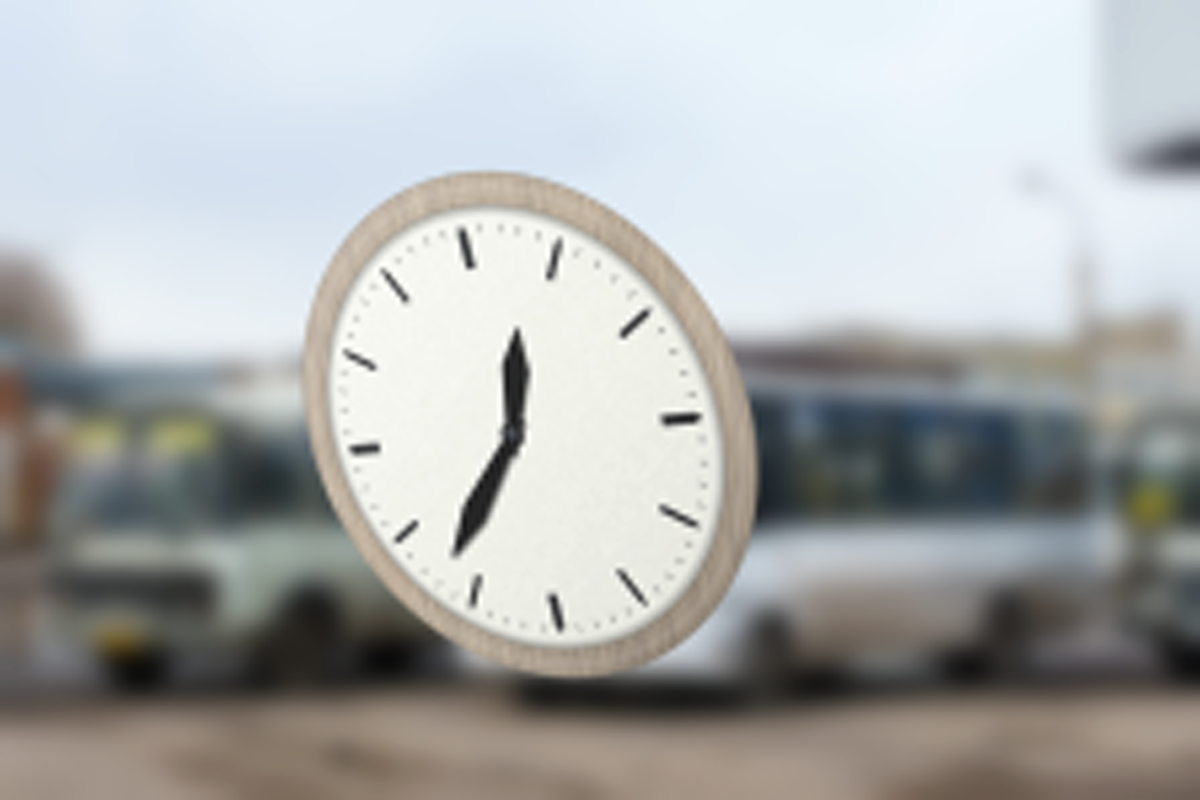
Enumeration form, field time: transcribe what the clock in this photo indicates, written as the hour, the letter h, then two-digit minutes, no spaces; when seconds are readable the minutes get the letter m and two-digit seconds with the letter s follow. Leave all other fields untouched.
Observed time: 12h37
